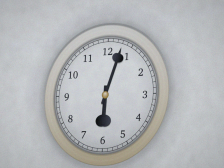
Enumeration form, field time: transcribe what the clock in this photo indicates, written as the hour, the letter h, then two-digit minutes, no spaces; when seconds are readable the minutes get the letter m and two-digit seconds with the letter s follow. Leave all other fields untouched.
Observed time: 6h03
